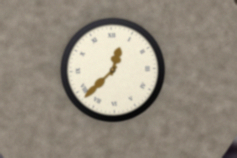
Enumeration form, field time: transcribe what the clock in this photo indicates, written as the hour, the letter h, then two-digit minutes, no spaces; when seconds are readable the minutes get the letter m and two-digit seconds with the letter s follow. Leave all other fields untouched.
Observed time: 12h38
